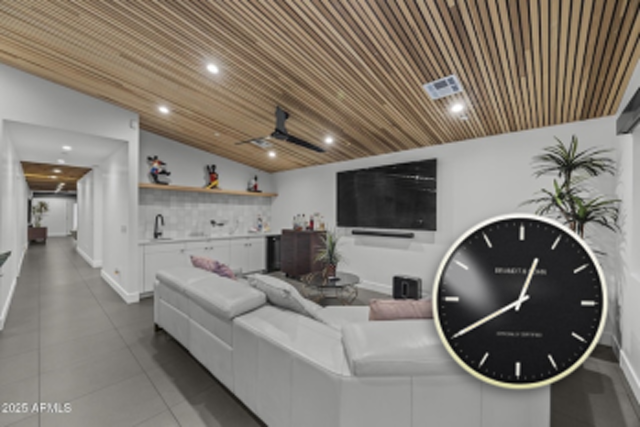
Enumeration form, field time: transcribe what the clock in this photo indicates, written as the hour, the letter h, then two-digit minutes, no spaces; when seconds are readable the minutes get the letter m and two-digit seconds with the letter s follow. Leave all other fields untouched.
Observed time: 12h40
